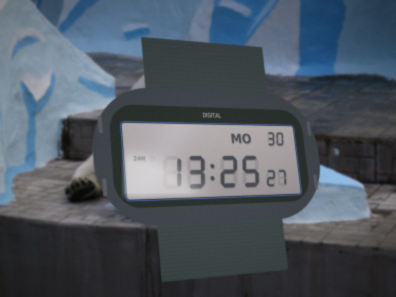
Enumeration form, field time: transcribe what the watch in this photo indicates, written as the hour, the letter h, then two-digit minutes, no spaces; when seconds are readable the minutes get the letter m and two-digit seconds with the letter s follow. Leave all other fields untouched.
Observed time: 13h25m27s
